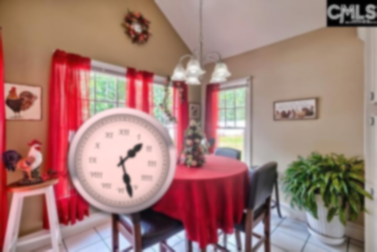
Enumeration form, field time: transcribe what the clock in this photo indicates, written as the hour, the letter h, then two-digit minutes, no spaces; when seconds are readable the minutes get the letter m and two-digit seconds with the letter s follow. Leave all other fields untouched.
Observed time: 1h27
